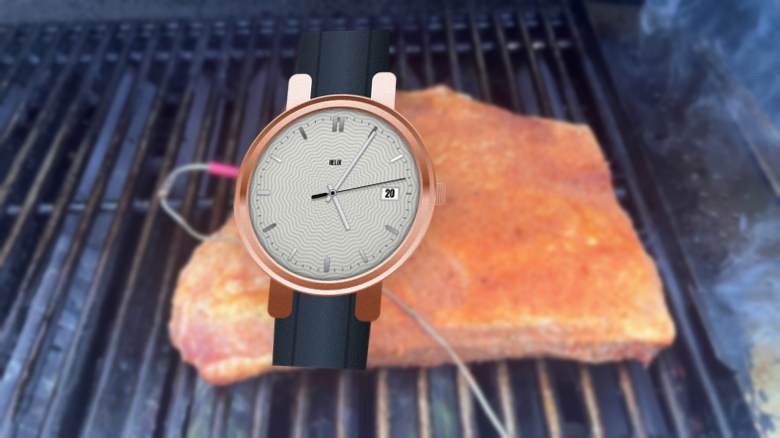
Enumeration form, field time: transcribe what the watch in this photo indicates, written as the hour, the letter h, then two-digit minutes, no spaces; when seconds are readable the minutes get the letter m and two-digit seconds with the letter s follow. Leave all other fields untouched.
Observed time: 5h05m13s
